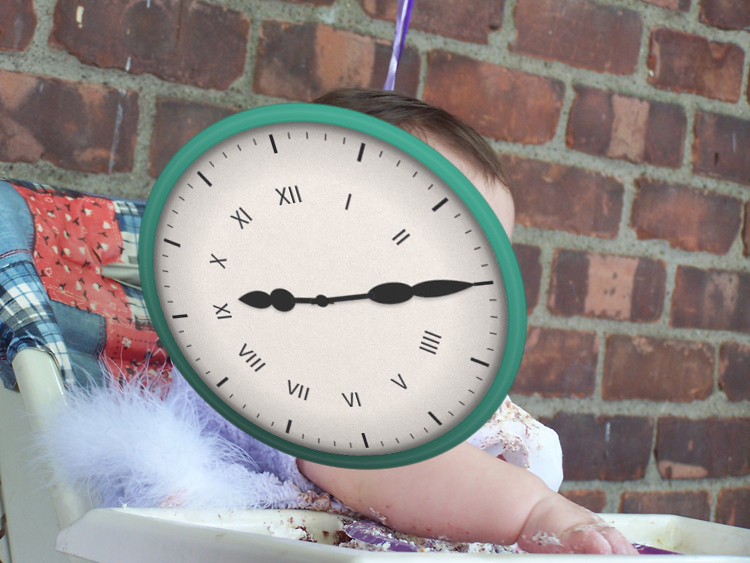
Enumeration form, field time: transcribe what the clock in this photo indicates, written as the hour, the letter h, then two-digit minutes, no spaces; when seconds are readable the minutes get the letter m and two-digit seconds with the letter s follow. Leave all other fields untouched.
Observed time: 9h15
